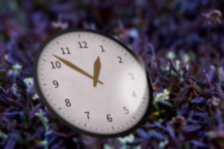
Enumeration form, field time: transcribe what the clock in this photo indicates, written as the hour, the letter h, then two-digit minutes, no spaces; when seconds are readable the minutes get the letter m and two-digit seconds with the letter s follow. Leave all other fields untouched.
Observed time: 12h52
